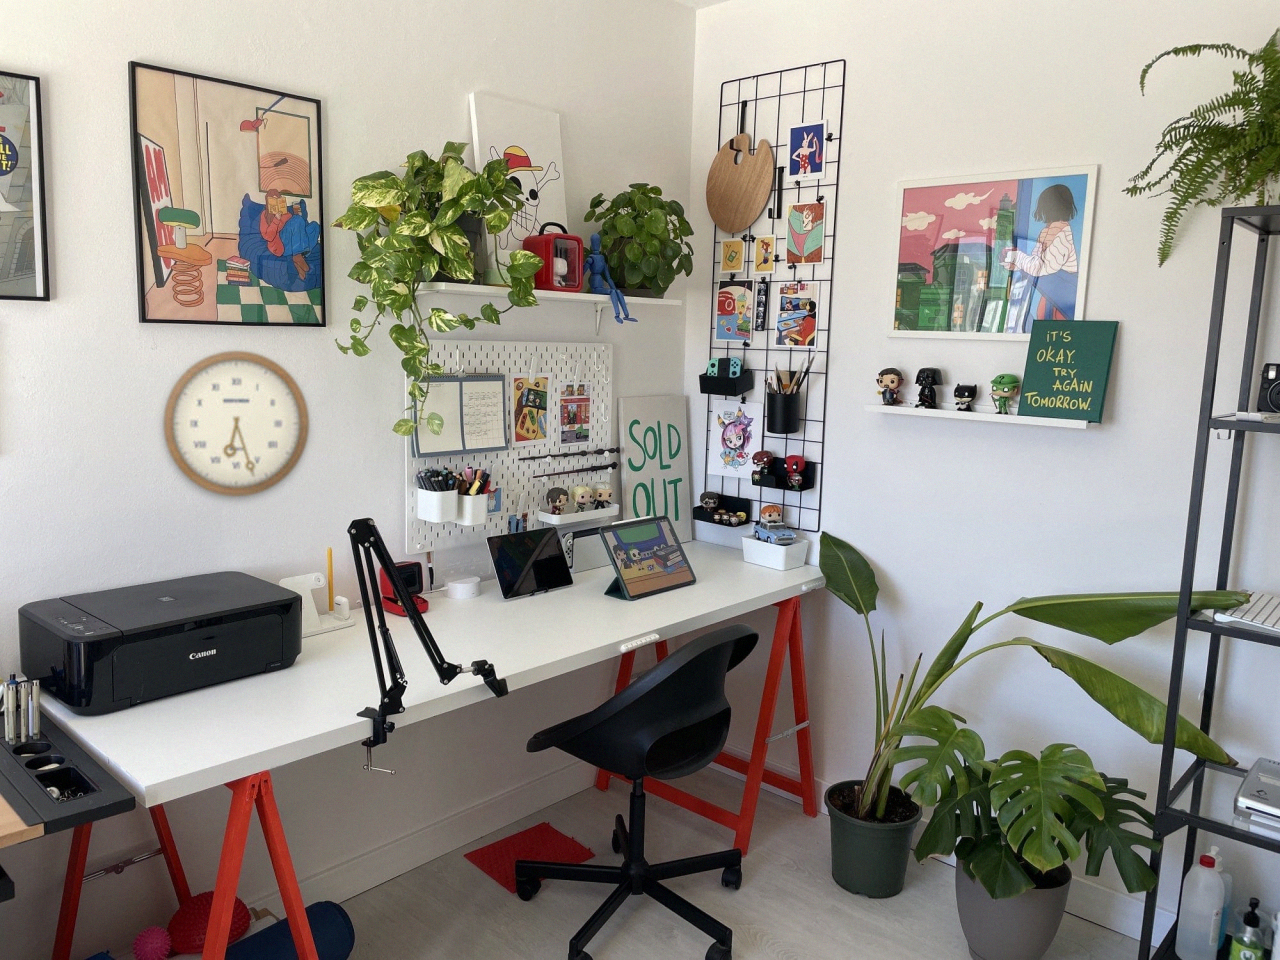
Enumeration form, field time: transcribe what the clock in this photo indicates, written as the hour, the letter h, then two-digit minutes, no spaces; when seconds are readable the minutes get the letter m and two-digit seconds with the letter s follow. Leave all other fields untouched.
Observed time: 6h27
